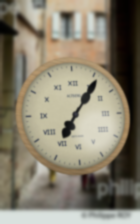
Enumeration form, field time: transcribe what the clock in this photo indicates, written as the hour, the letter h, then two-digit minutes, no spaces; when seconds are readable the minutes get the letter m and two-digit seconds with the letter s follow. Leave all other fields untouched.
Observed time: 7h06
